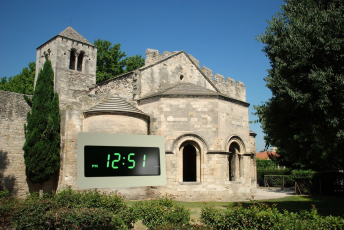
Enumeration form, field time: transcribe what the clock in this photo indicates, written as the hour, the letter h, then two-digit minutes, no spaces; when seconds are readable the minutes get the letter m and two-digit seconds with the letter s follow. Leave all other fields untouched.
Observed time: 12h51
